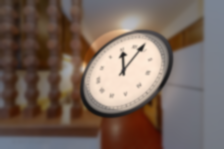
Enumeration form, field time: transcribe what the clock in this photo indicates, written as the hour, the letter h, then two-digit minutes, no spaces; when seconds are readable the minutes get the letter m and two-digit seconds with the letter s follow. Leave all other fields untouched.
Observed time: 11h03
